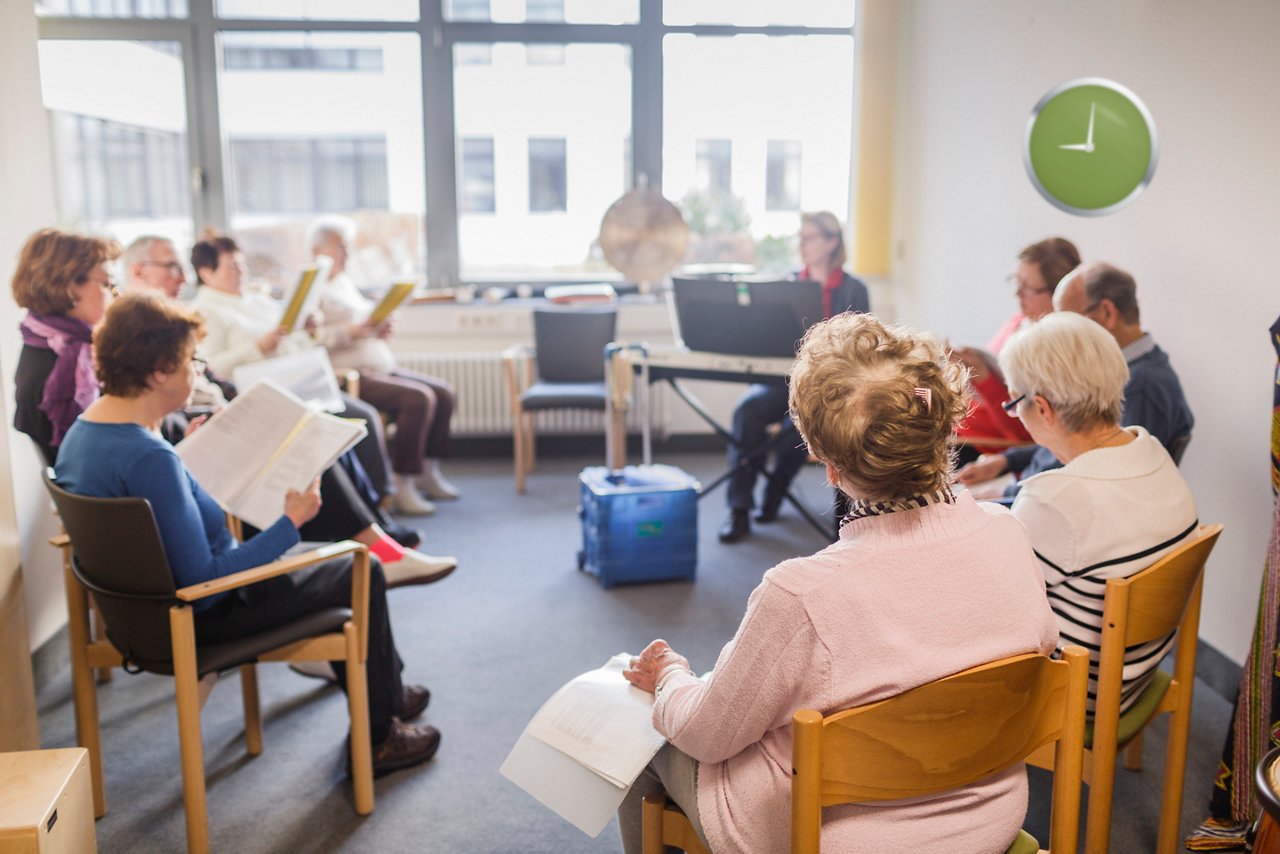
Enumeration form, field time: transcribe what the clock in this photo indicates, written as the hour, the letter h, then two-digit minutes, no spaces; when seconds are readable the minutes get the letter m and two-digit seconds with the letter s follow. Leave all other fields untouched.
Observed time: 9h01
